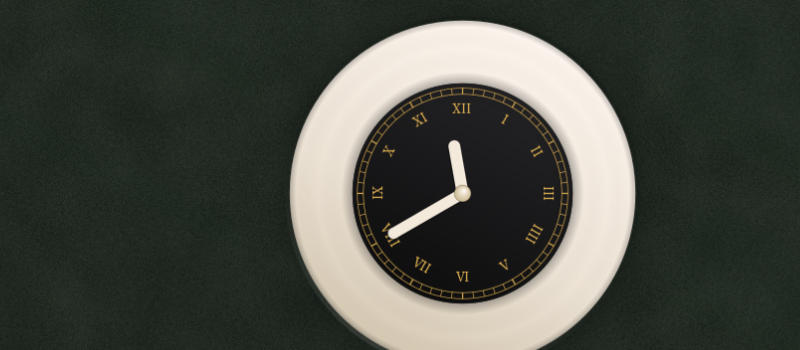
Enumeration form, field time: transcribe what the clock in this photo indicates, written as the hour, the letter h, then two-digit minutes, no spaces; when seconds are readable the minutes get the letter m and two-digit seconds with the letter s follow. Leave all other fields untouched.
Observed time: 11h40
